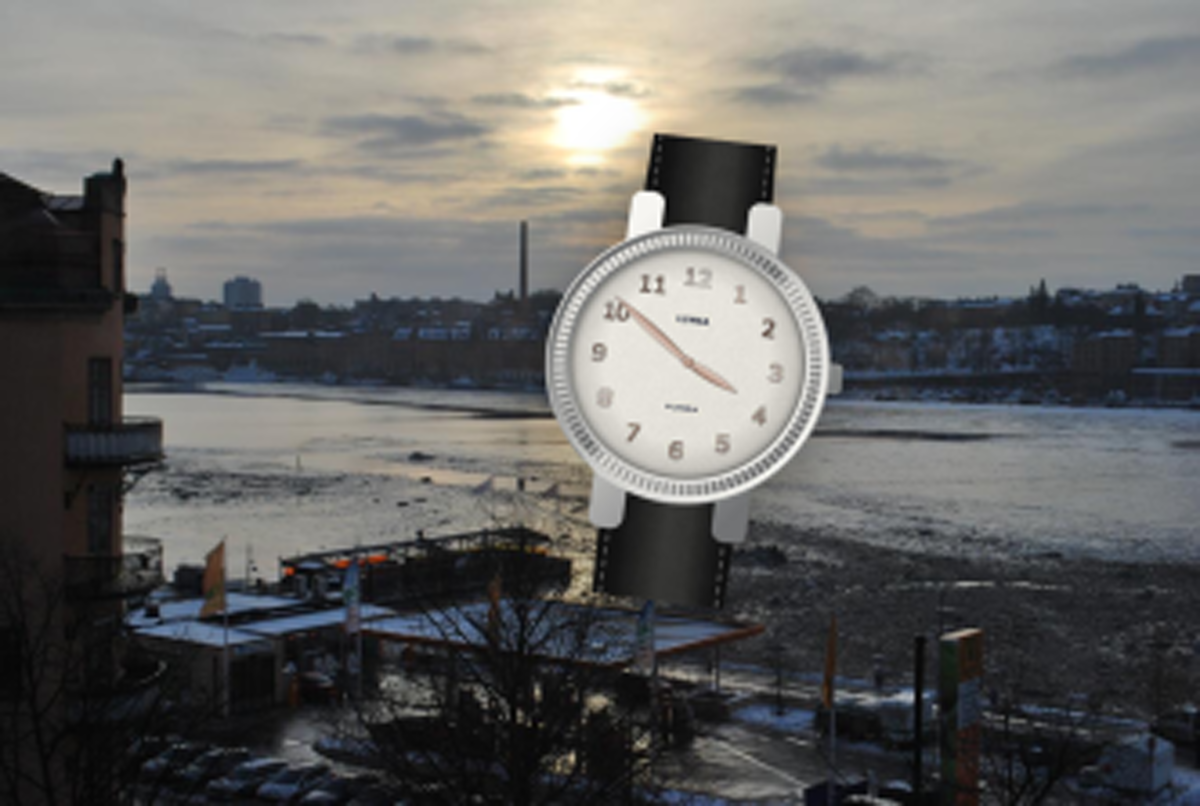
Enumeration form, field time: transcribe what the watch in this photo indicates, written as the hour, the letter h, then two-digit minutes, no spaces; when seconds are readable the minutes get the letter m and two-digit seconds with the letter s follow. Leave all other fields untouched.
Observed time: 3h51
